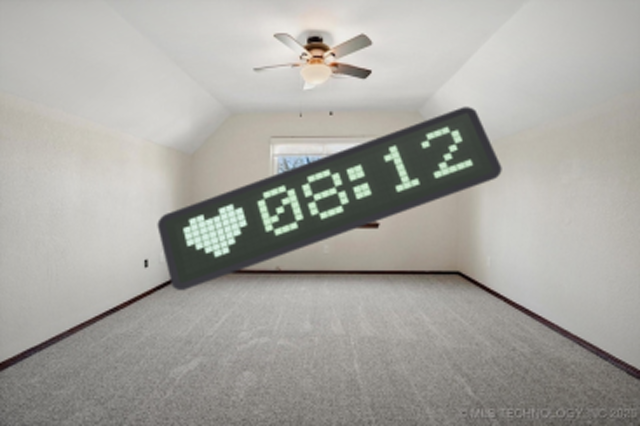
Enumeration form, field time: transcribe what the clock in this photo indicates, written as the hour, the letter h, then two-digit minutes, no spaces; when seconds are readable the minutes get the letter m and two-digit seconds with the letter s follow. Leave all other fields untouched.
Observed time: 8h12
